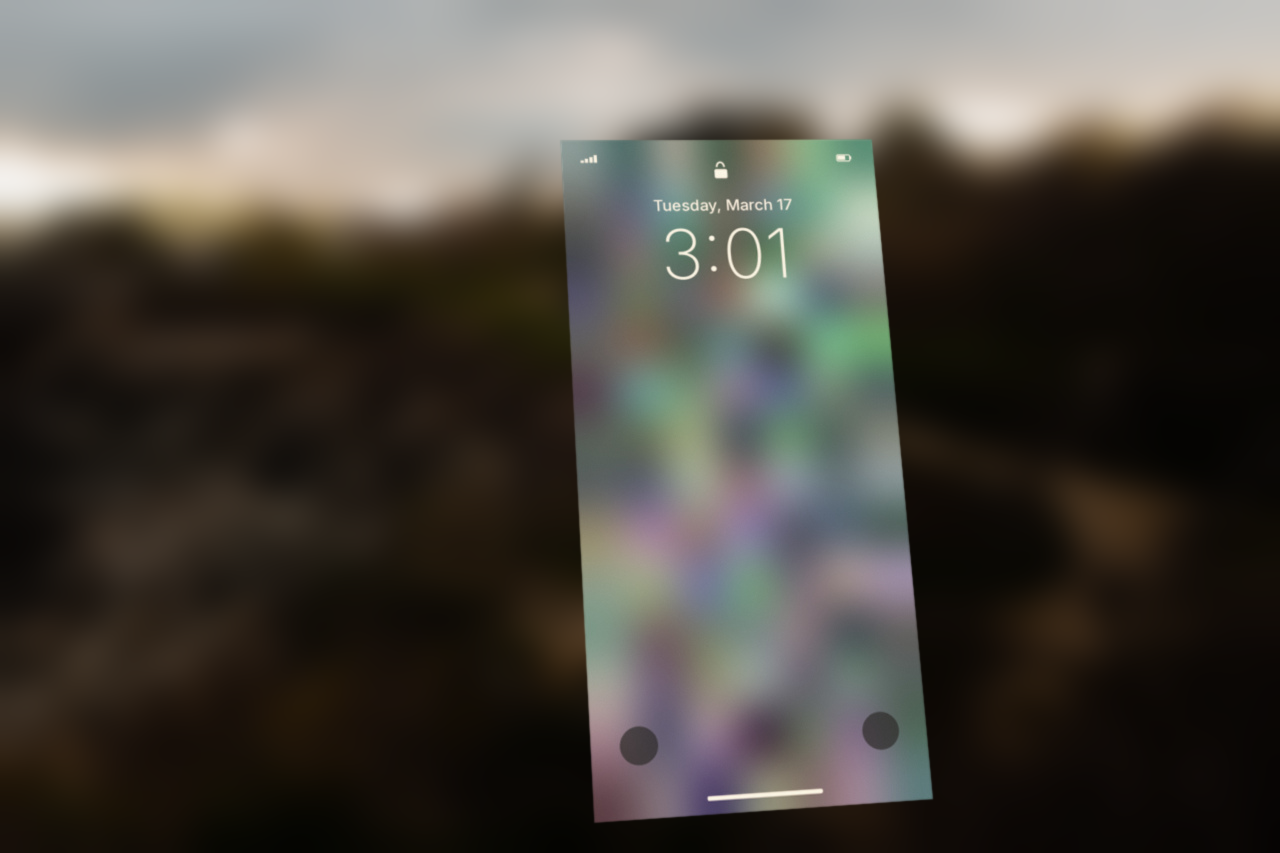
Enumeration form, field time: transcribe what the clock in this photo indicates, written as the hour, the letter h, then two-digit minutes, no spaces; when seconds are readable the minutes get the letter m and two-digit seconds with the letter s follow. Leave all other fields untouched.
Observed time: 3h01
